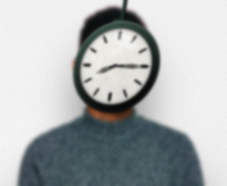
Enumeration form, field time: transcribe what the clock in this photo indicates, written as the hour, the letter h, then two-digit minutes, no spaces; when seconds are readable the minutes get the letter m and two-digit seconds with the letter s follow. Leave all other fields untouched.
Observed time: 8h15
